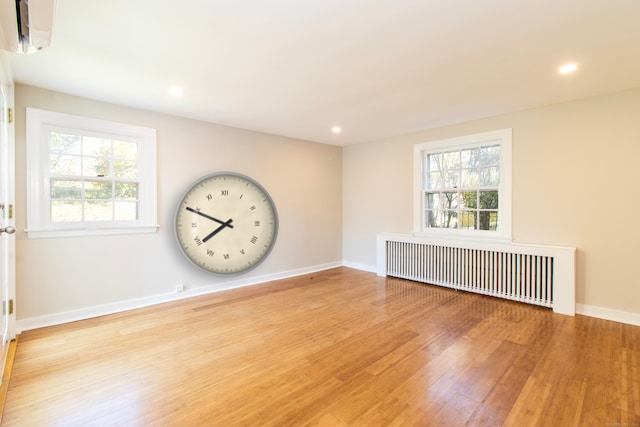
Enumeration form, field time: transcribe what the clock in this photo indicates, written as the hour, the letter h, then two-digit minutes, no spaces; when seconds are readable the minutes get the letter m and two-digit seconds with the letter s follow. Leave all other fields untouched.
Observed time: 7h49
